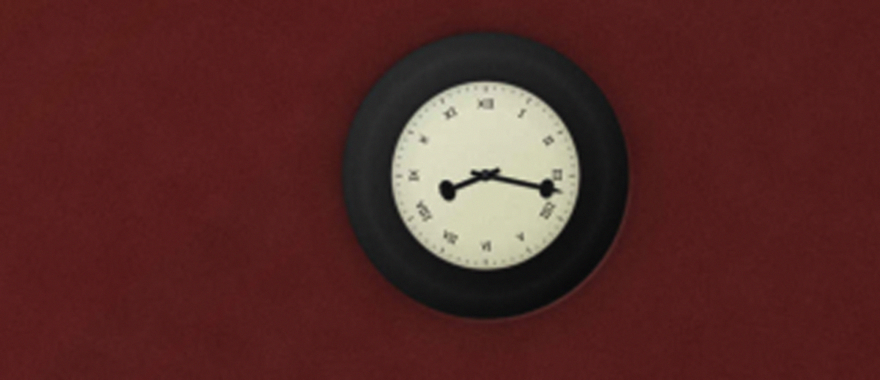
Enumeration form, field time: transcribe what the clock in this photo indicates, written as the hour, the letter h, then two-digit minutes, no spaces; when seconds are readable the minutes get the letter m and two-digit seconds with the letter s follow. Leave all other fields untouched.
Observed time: 8h17
